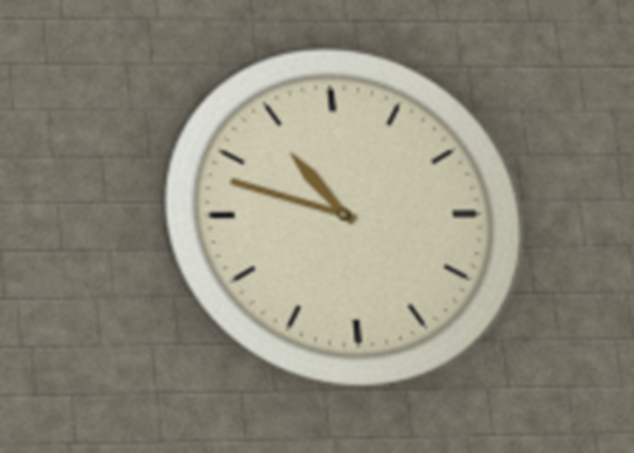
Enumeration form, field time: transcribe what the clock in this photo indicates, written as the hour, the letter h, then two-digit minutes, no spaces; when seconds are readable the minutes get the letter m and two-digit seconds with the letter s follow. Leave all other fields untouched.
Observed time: 10h48
